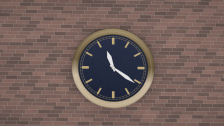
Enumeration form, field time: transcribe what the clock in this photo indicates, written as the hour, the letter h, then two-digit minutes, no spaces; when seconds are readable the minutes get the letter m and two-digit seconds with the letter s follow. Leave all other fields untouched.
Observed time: 11h21
